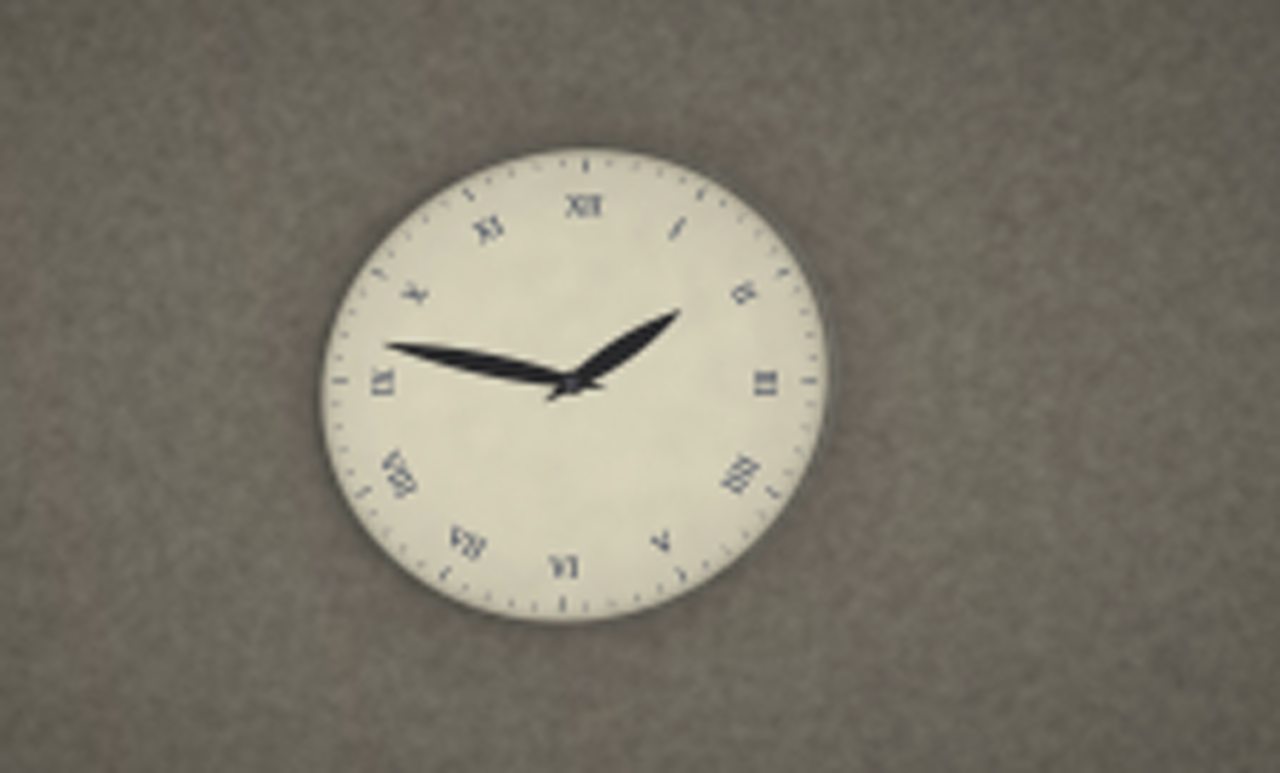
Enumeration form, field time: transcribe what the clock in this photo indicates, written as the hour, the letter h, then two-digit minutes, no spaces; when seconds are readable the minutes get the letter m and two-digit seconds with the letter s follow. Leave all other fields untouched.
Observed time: 1h47
